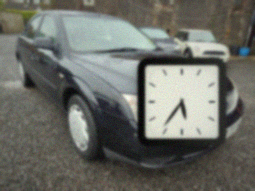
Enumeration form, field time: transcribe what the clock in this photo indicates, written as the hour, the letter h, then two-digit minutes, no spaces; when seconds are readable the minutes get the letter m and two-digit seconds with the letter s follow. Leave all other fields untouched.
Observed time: 5h36
